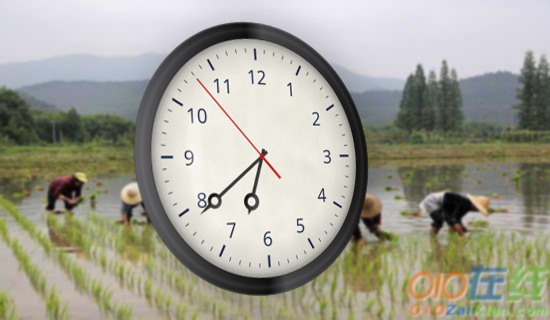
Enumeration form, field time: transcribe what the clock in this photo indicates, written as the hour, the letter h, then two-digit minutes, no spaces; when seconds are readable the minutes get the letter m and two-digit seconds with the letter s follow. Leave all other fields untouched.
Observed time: 6h38m53s
